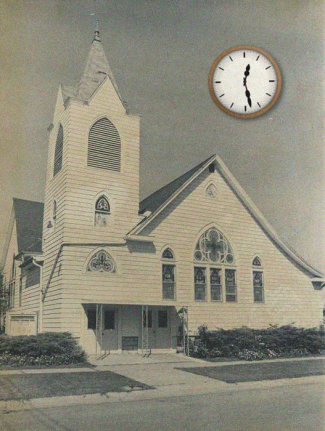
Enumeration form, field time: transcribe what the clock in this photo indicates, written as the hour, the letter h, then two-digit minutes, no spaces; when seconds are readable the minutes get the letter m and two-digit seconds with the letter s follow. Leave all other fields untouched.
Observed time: 12h28
